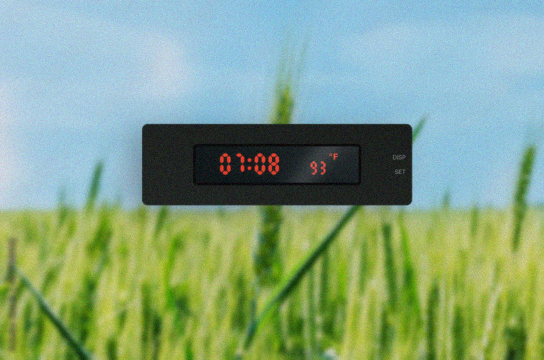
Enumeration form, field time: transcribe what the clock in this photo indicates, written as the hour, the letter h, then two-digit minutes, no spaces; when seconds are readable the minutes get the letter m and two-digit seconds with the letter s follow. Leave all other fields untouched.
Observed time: 7h08
